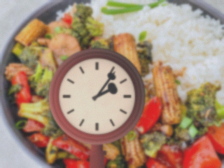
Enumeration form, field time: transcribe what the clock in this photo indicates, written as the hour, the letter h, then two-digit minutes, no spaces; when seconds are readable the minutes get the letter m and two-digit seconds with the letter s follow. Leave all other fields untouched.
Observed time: 2h06
